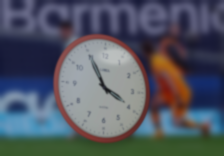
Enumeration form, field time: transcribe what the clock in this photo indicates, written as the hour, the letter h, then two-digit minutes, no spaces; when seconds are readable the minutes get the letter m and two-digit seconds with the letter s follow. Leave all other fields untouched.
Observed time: 3h55
